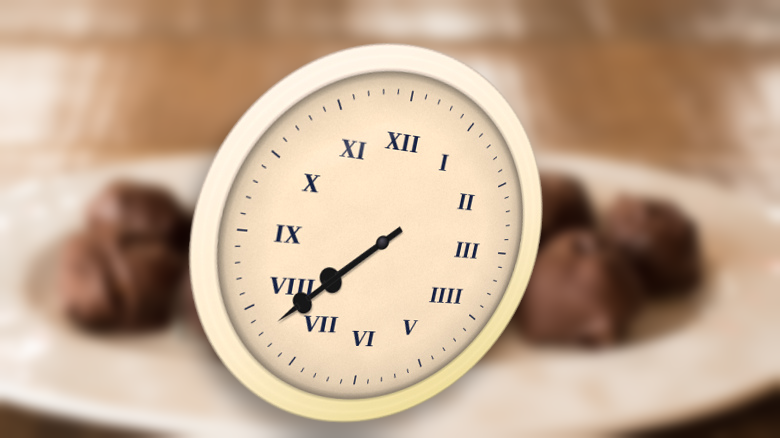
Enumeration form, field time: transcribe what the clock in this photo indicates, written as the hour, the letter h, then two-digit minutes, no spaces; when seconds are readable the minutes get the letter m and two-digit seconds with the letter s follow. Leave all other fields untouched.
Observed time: 7h38
